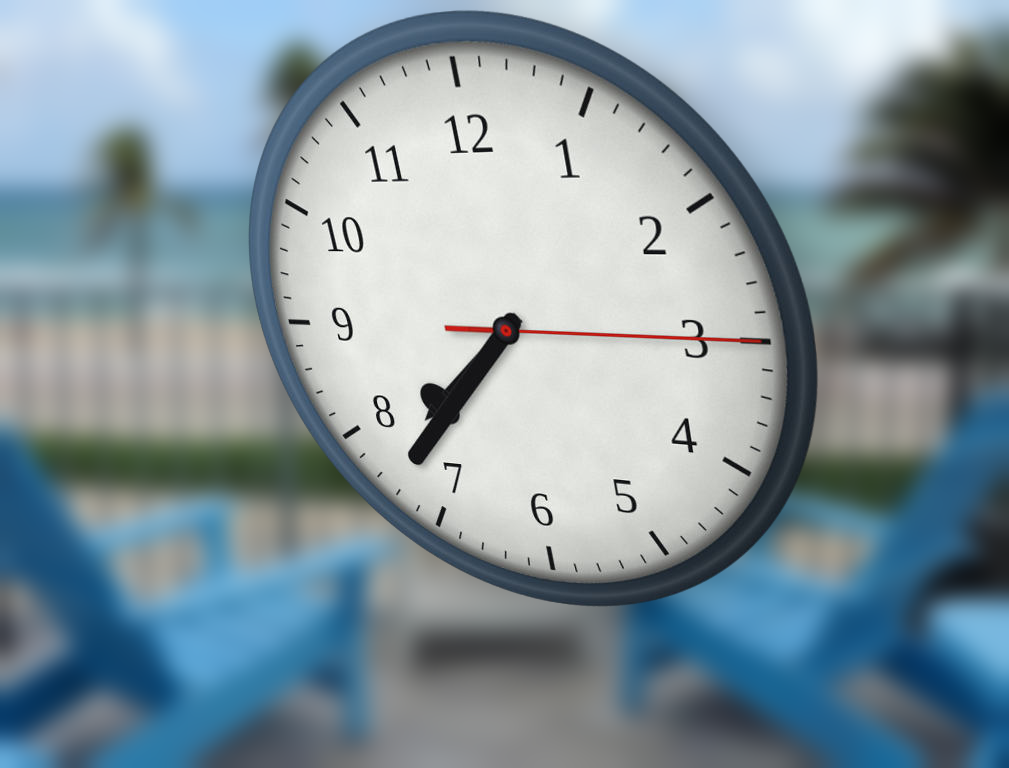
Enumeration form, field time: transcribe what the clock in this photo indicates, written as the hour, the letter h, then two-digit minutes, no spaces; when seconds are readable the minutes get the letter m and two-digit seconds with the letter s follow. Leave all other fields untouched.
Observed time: 7h37m15s
